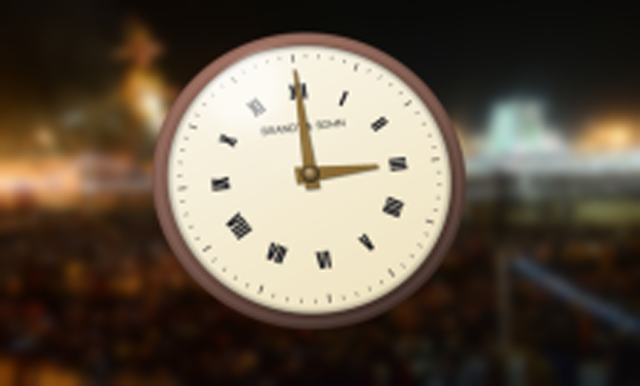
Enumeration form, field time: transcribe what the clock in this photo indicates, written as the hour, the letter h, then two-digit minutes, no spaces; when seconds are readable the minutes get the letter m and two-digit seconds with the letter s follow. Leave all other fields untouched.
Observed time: 3h00
